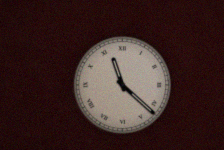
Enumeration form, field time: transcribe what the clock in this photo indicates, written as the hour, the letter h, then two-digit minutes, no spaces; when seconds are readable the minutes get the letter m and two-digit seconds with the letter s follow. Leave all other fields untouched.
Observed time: 11h22
